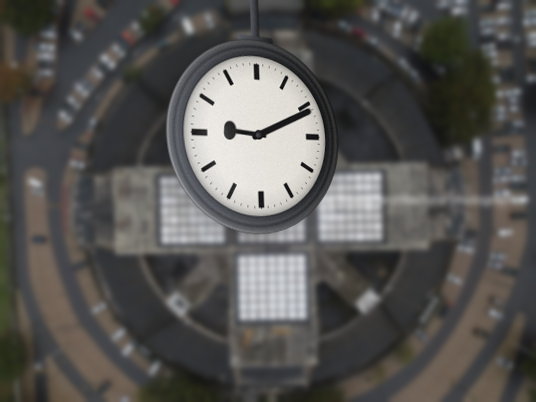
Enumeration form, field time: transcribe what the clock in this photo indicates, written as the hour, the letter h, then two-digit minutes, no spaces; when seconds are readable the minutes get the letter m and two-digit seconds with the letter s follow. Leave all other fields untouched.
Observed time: 9h11
